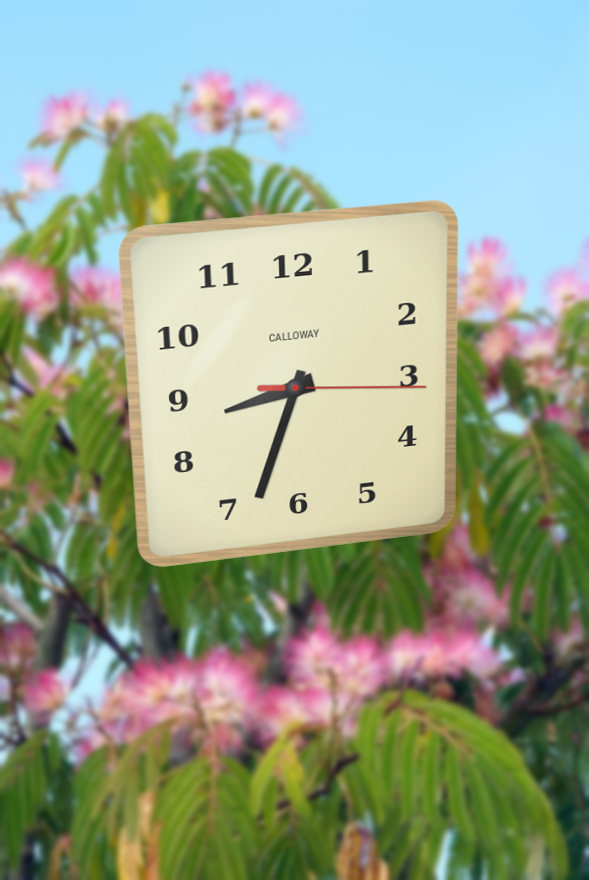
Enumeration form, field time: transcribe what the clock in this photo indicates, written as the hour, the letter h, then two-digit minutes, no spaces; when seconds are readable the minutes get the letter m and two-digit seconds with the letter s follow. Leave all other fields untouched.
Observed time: 8h33m16s
